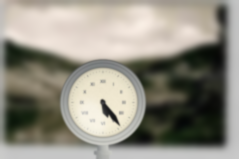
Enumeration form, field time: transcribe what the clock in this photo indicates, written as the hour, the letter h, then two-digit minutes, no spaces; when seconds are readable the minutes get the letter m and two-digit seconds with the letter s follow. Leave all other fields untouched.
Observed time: 5h24
